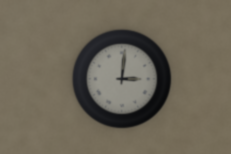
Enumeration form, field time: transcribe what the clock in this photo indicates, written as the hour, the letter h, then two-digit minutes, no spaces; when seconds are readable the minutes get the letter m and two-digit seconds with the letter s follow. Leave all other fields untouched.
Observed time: 3h01
